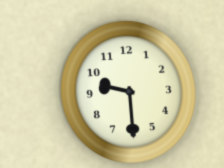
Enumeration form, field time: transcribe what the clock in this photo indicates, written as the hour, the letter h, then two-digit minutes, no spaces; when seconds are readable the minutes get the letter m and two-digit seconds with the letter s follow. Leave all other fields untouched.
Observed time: 9h30
